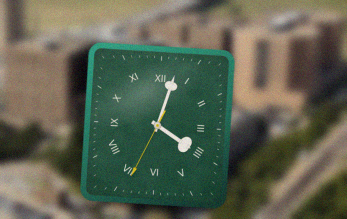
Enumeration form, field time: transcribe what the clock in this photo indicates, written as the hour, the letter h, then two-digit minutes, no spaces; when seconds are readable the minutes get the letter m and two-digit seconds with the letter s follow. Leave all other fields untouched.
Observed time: 4h02m34s
